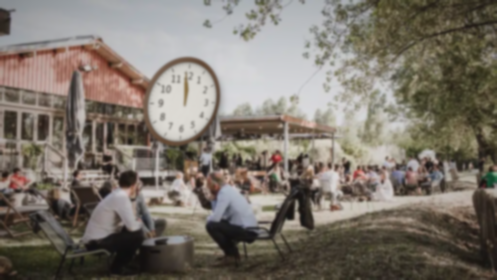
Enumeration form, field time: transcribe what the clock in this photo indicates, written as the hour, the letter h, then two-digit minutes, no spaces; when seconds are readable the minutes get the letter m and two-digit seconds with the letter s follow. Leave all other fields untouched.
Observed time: 11h59
